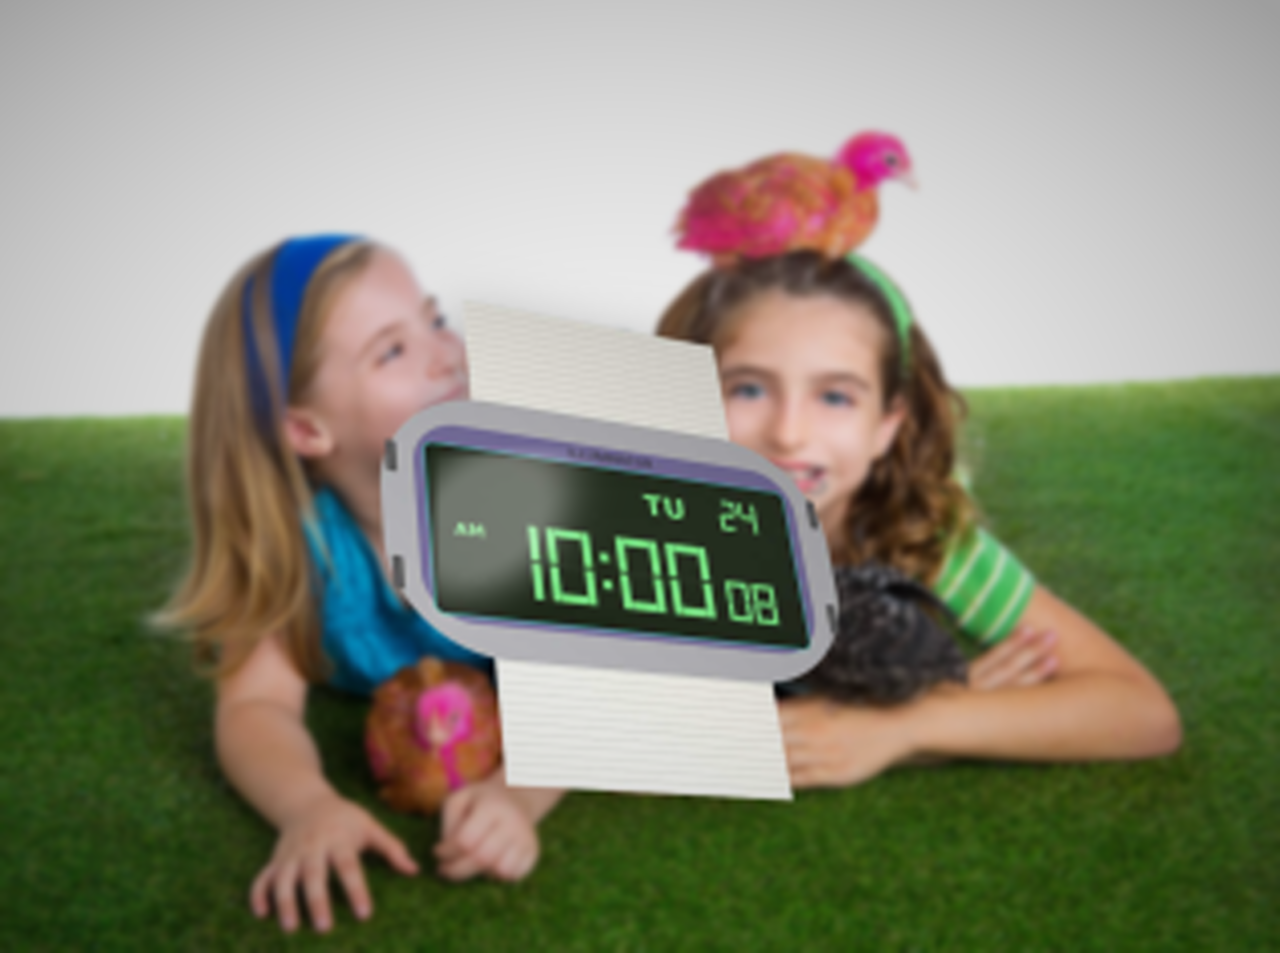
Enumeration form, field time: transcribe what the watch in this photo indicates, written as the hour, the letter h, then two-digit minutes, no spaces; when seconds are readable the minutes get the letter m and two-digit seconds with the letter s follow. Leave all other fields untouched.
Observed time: 10h00m08s
